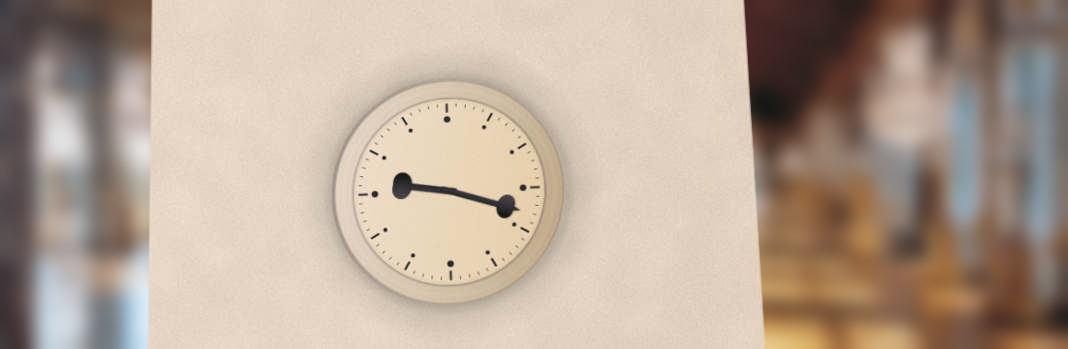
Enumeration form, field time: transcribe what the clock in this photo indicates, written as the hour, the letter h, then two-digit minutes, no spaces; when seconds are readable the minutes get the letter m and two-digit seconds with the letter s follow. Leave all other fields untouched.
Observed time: 9h18
